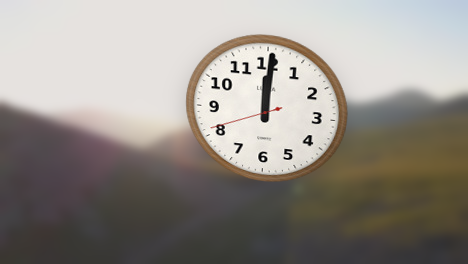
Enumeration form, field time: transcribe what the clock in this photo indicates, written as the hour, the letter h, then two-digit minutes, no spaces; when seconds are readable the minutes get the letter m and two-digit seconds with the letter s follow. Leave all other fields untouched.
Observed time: 12h00m41s
